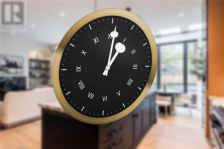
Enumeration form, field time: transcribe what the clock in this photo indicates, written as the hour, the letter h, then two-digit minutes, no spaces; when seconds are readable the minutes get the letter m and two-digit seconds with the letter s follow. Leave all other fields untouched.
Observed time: 1h01
